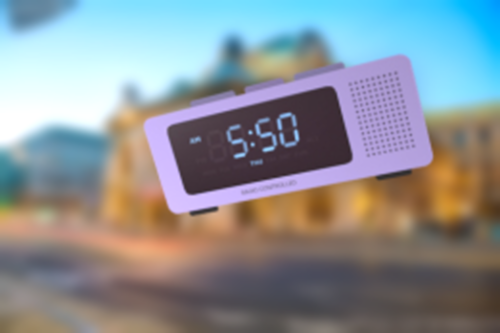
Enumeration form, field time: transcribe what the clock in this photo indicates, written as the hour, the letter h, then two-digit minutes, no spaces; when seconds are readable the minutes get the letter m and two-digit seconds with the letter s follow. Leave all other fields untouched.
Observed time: 5h50
